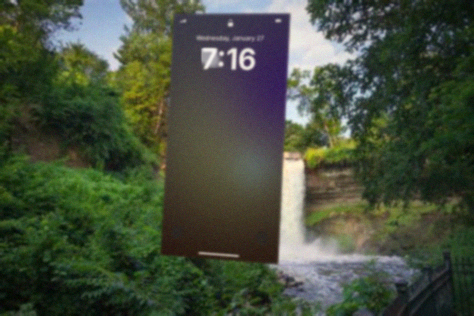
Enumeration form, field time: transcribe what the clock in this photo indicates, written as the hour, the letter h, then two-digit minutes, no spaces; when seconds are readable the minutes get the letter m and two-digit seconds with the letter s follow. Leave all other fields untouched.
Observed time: 7h16
